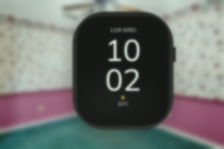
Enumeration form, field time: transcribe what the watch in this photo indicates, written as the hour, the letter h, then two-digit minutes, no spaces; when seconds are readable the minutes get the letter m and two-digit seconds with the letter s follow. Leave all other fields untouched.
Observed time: 10h02
